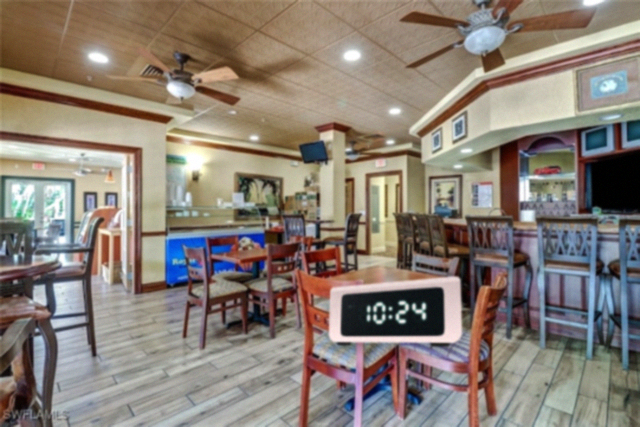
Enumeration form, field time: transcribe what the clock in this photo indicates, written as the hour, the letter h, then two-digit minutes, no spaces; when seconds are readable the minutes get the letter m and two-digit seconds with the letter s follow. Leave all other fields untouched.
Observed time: 10h24
